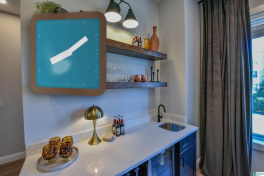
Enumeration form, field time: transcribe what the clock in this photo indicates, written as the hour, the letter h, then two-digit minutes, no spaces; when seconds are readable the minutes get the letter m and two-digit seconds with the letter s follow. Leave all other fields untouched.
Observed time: 8h09
